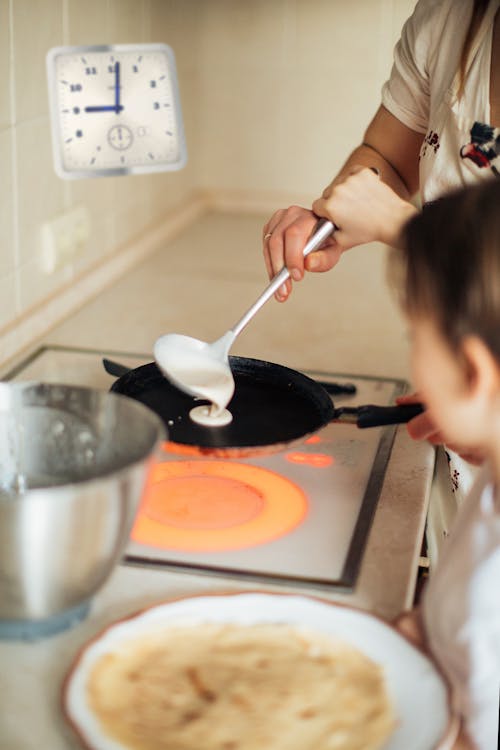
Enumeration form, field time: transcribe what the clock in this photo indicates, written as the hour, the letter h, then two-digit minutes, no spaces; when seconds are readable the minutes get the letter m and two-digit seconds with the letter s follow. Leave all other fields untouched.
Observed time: 9h01
